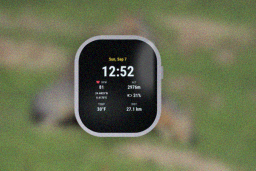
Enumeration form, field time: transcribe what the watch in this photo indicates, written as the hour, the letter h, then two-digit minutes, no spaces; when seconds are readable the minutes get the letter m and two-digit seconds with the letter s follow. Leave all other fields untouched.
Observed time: 12h52
